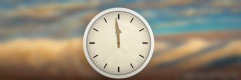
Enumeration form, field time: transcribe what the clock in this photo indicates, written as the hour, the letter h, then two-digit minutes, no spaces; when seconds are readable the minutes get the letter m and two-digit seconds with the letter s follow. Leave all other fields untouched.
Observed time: 11h59
